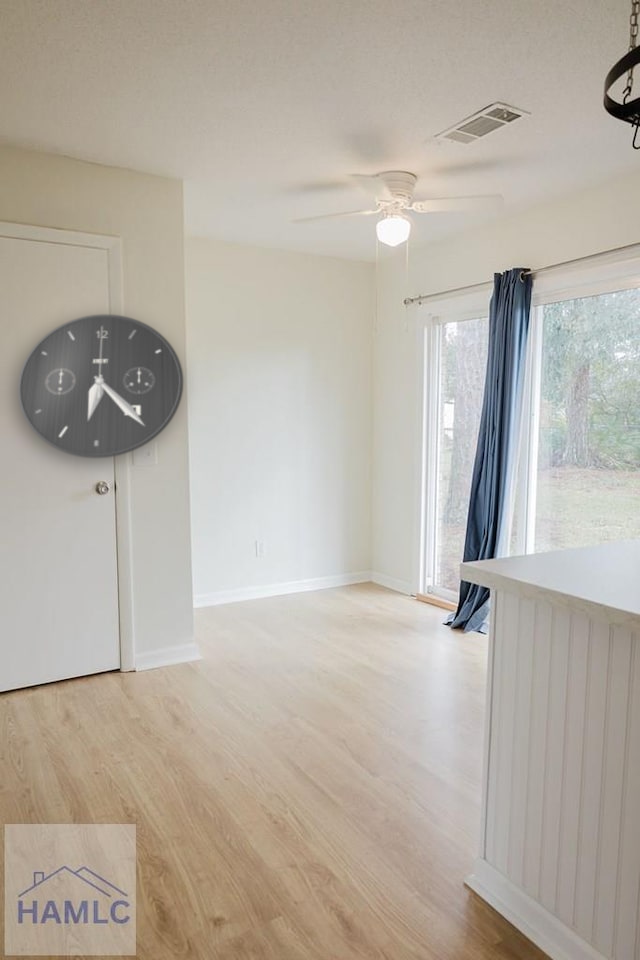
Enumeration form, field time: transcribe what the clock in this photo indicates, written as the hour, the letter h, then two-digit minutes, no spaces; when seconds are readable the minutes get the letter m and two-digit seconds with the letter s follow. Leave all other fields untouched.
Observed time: 6h23
